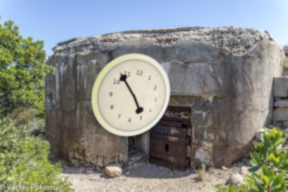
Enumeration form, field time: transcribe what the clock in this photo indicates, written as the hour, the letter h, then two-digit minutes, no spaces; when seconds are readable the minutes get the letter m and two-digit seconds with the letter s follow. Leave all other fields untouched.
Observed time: 4h53
